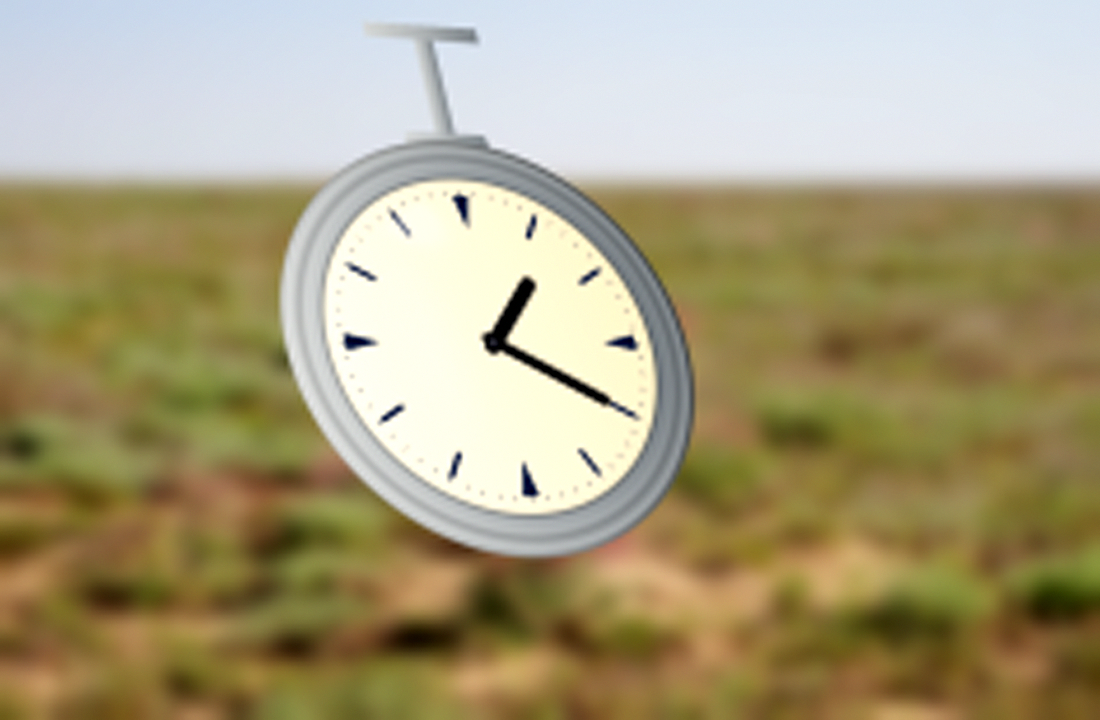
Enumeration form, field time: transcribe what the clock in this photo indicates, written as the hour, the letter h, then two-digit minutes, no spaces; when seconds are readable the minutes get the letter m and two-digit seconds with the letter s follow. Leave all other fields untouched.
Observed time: 1h20
